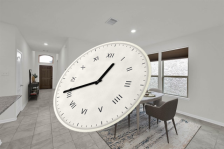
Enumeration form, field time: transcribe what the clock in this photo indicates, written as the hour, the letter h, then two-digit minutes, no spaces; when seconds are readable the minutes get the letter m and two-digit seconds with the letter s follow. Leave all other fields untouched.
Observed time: 12h41
